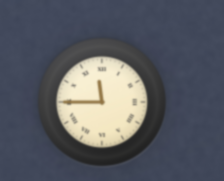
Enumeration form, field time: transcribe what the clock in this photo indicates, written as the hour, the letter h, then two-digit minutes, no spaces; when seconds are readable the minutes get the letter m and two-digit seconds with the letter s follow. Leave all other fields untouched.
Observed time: 11h45
